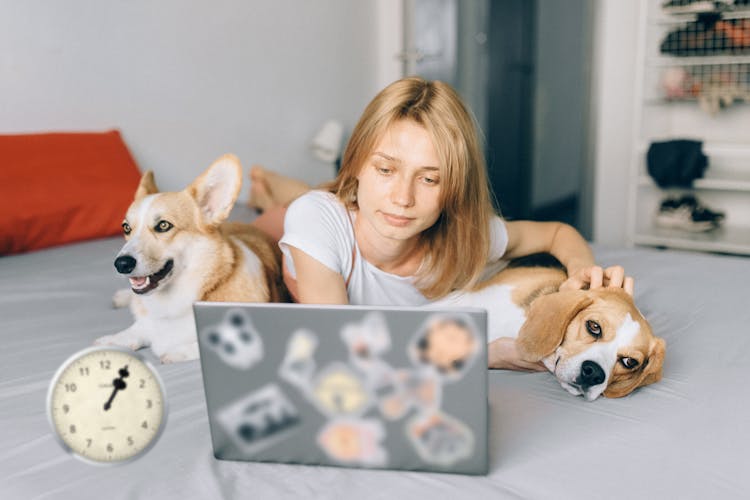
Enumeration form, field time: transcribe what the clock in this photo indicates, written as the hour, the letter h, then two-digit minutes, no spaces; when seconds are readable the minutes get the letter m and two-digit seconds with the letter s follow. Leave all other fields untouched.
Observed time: 1h05
